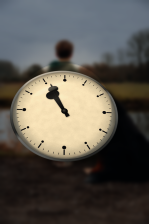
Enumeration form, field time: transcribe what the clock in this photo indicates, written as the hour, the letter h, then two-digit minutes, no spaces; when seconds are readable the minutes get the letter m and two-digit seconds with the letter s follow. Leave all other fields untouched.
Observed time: 10h56
